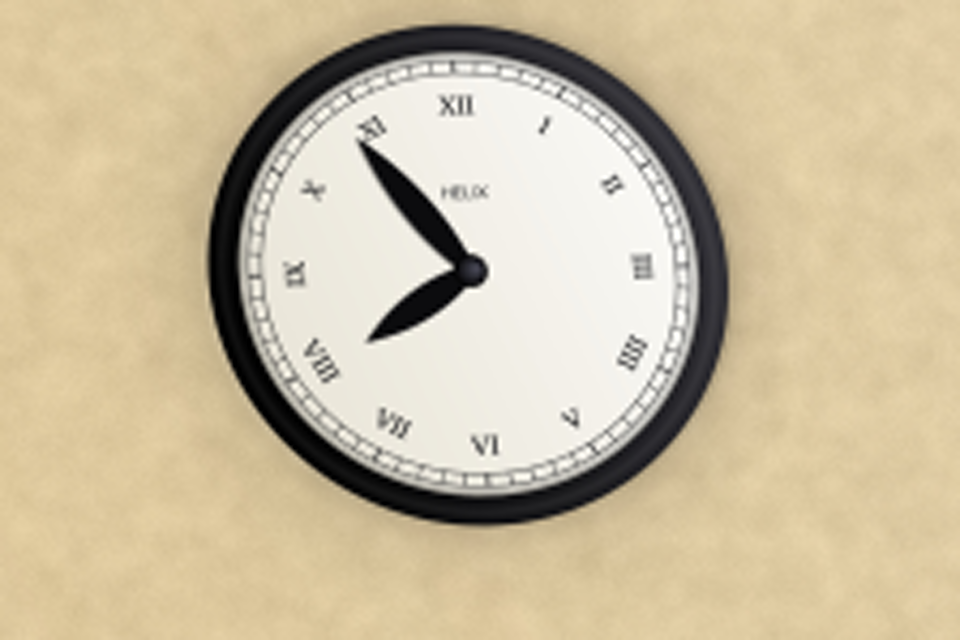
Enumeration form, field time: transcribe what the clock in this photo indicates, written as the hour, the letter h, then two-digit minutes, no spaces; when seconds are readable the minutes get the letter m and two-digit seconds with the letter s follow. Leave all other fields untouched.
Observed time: 7h54
